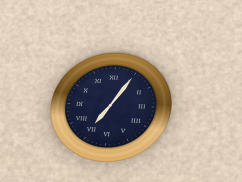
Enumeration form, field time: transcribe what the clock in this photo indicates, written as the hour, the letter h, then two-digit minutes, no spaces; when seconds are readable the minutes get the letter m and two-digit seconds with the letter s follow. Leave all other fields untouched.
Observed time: 7h05
